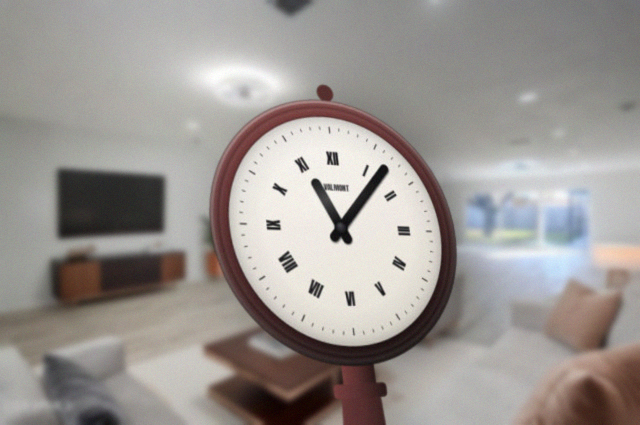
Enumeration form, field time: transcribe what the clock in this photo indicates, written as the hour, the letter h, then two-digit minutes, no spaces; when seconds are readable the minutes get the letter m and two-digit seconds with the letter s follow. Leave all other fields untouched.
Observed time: 11h07
